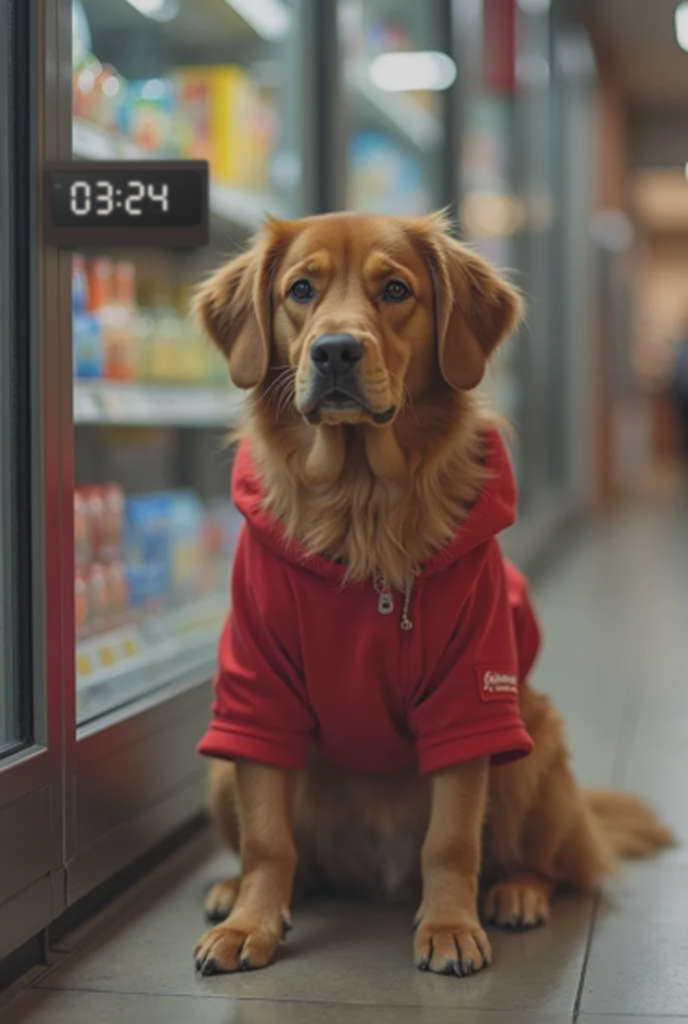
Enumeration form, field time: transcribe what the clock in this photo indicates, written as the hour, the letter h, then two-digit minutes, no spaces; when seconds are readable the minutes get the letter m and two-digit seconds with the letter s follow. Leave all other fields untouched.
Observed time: 3h24
